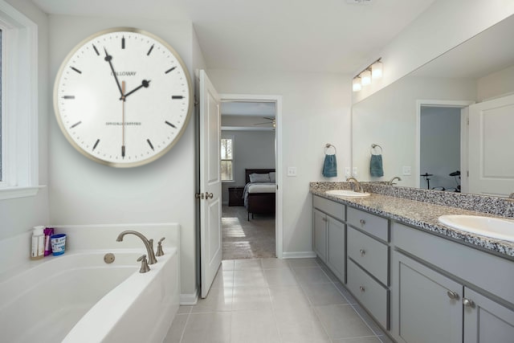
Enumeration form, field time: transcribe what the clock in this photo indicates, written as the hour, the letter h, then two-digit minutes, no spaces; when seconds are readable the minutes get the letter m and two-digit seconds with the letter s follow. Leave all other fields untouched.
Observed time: 1h56m30s
